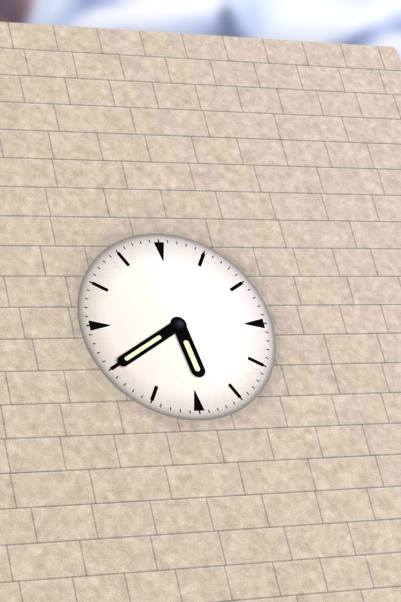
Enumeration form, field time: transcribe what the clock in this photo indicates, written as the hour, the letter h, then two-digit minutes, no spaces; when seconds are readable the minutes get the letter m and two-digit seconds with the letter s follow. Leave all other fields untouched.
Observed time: 5h40
